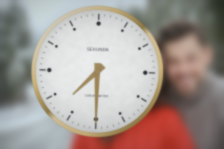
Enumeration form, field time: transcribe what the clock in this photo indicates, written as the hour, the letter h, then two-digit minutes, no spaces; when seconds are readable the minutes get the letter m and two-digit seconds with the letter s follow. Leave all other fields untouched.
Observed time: 7h30
